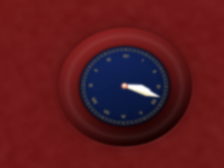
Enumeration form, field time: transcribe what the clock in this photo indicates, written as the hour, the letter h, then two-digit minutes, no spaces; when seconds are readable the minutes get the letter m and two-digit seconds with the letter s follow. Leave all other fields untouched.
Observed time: 3h18
